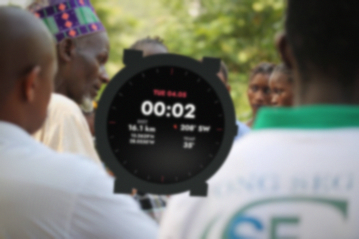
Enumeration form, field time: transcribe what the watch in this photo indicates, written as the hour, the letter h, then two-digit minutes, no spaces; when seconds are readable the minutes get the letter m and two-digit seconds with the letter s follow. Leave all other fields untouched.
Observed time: 0h02
